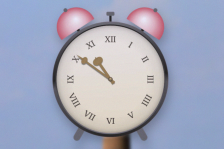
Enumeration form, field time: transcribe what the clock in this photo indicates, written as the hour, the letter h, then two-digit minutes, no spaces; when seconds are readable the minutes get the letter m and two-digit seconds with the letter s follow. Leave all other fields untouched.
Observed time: 10h51
